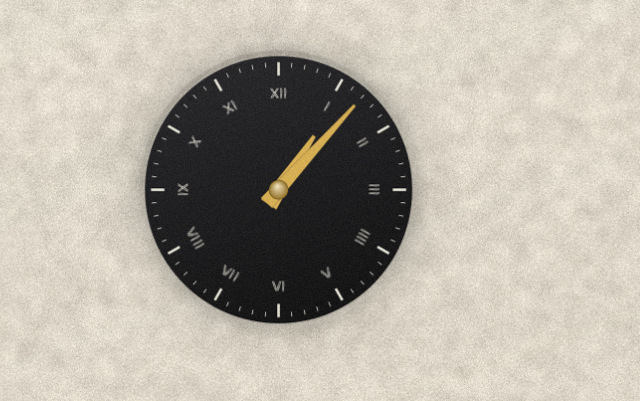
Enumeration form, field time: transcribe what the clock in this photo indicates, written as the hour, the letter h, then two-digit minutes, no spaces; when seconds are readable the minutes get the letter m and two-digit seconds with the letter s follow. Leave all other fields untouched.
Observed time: 1h07
